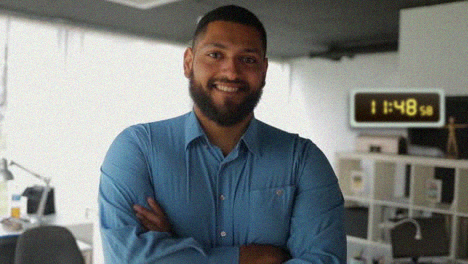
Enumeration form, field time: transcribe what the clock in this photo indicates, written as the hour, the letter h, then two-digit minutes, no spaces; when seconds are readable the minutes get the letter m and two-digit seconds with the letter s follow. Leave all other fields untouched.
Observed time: 11h48
